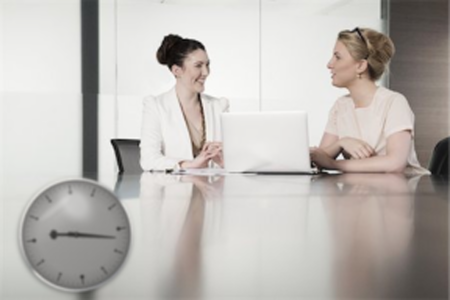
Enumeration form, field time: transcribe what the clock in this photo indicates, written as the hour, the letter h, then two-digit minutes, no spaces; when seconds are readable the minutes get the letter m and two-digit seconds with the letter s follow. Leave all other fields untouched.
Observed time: 9h17
